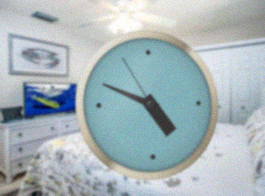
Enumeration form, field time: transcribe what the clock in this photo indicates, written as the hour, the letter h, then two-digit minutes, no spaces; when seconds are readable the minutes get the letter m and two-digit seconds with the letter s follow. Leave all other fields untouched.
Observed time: 4h48m55s
